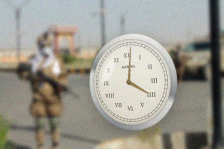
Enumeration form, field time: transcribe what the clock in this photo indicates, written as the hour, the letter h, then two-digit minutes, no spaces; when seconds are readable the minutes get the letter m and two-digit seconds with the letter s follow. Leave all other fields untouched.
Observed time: 4h01
